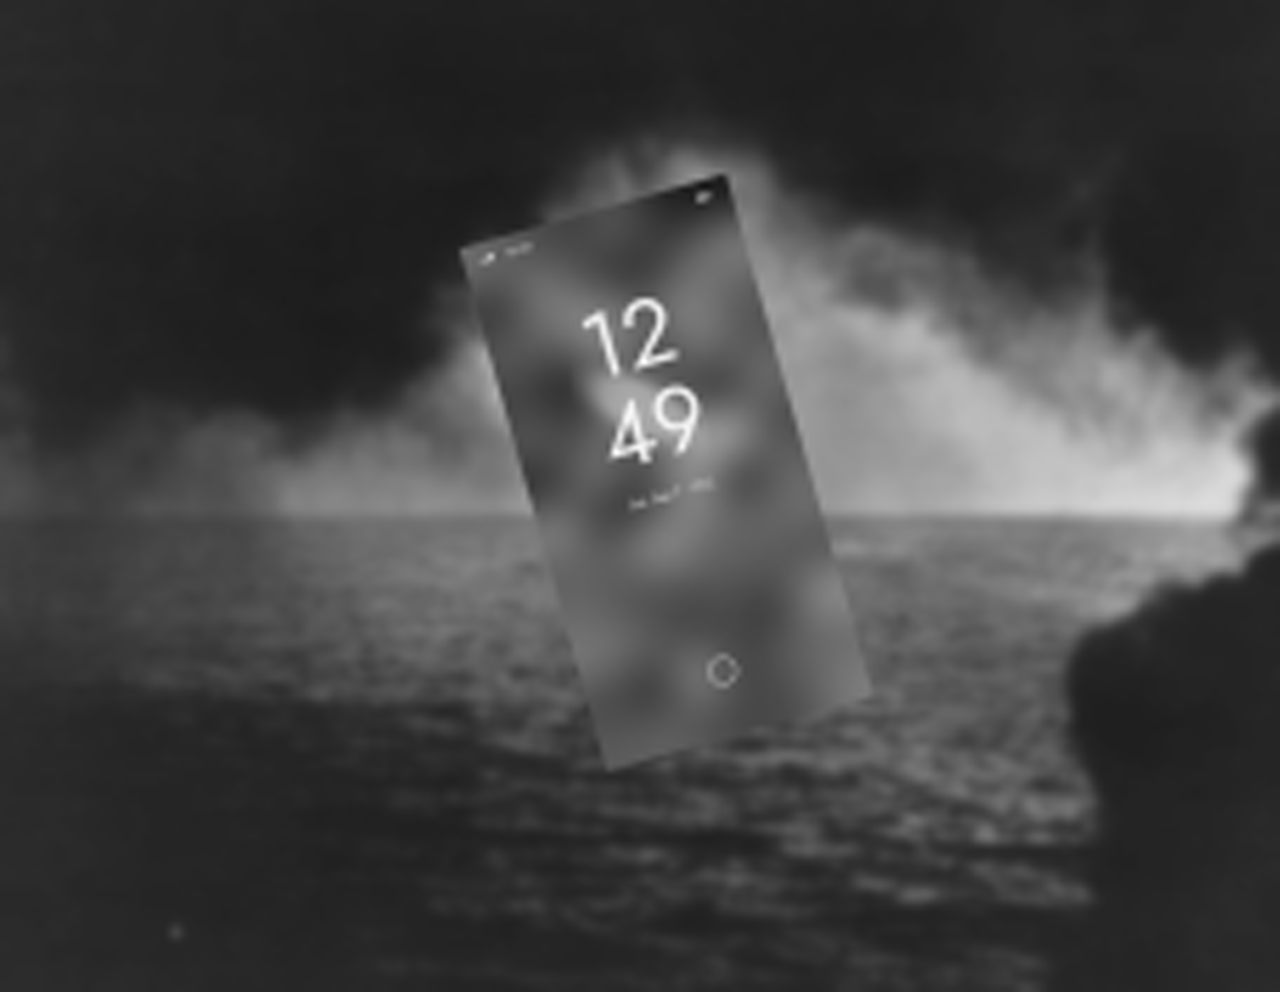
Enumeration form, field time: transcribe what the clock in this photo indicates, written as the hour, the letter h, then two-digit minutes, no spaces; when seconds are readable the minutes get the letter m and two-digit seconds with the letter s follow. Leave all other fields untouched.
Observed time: 12h49
